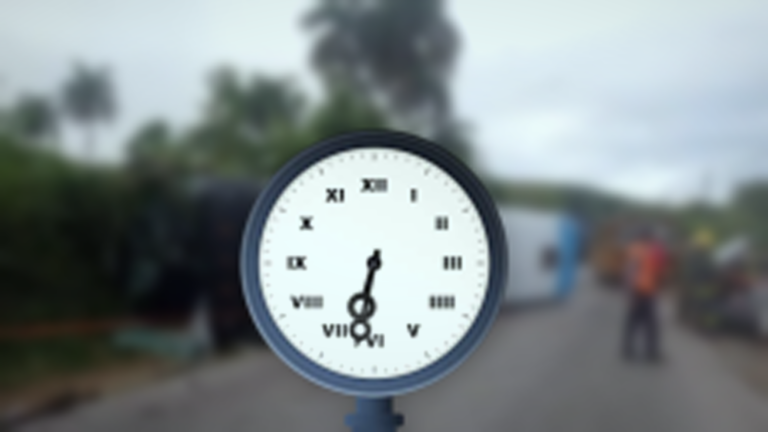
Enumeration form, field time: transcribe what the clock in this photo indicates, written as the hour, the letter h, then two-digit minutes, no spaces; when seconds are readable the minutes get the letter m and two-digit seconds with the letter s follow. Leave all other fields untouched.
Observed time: 6h32
